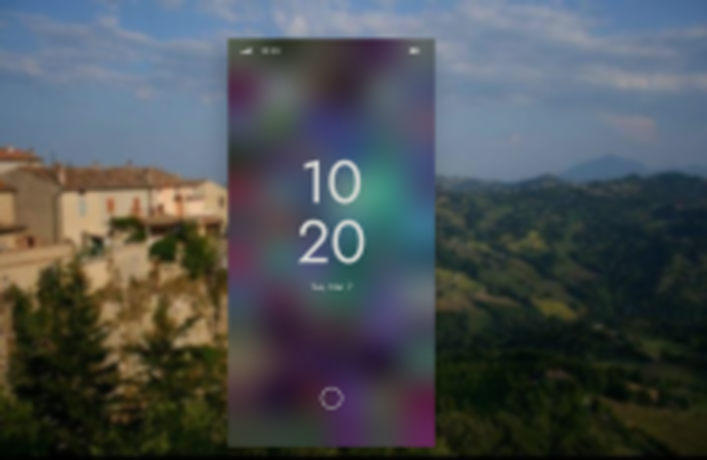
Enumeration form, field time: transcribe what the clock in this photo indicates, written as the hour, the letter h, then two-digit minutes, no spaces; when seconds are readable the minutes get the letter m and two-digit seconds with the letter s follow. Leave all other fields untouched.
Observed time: 10h20
